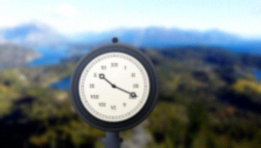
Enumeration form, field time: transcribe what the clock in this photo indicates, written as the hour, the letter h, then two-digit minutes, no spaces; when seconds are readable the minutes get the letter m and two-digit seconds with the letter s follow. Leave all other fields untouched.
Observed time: 10h19
